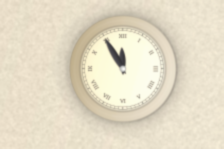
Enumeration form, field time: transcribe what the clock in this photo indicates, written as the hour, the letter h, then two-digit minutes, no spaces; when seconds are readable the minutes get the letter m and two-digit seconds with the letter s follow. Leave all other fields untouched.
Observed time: 11h55
